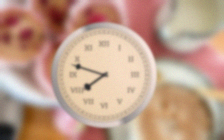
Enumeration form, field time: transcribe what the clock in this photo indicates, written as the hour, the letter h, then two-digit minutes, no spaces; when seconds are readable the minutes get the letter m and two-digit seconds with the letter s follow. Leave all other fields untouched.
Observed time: 7h48
